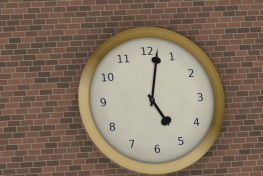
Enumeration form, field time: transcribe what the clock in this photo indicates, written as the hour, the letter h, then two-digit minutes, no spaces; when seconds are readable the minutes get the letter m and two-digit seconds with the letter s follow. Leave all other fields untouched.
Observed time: 5h02
